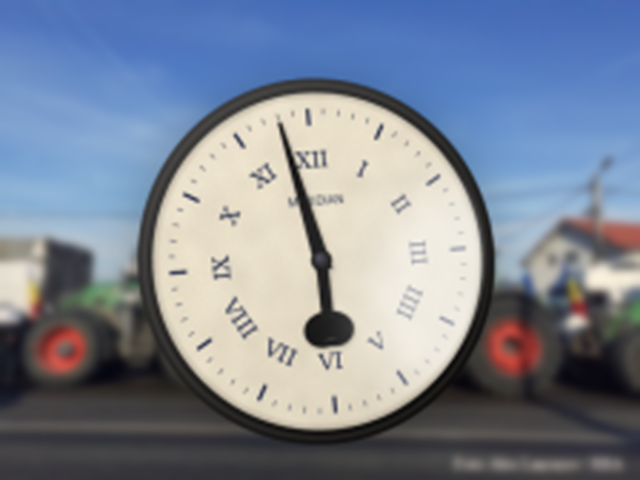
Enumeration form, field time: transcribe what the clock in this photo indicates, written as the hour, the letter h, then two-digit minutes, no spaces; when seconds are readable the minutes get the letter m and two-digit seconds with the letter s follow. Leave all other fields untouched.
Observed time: 5h58
